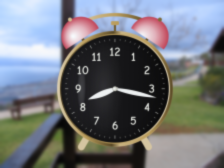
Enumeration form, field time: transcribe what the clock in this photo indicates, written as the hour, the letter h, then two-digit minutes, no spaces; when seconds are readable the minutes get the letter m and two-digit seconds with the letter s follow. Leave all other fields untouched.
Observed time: 8h17
